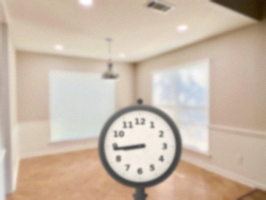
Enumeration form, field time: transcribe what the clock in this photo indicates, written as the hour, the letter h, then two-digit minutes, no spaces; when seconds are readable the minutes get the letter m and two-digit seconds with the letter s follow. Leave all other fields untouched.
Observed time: 8h44
